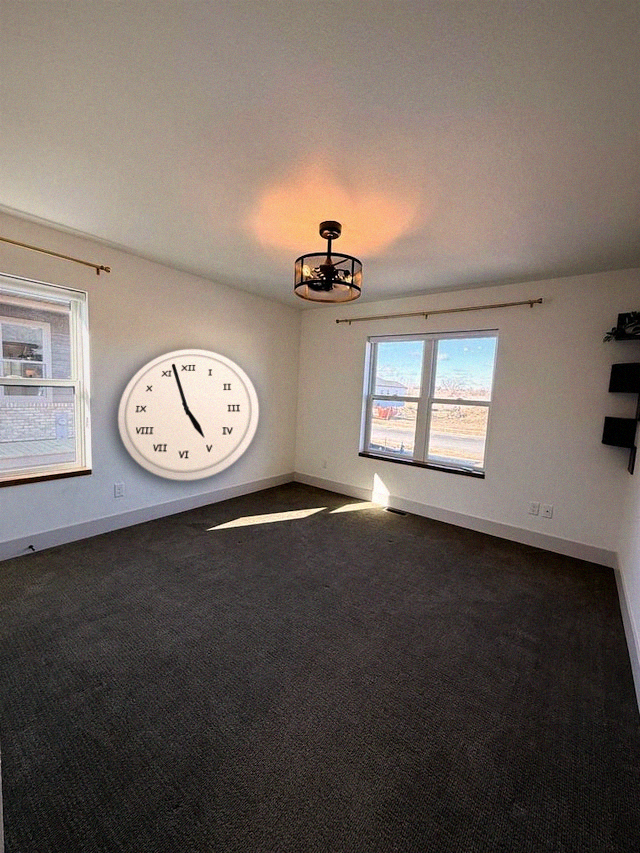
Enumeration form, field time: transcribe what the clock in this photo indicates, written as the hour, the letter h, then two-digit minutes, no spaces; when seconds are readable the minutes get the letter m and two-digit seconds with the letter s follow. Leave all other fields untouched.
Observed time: 4h57
